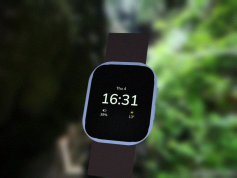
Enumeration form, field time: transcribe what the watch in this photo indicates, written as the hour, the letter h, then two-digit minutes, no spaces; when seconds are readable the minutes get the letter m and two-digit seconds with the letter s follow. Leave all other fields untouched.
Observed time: 16h31
